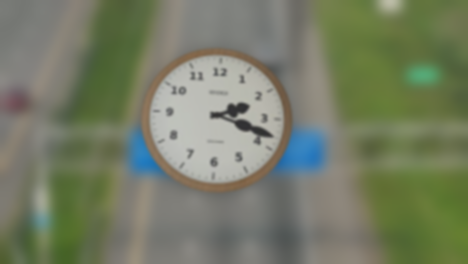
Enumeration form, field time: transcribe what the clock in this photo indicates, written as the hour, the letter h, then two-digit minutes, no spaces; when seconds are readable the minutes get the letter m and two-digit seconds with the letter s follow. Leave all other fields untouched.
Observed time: 2h18
